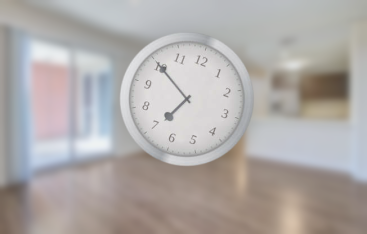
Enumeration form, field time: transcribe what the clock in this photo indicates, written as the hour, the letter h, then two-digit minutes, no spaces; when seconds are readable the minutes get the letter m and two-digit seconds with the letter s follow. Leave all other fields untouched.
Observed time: 6h50
